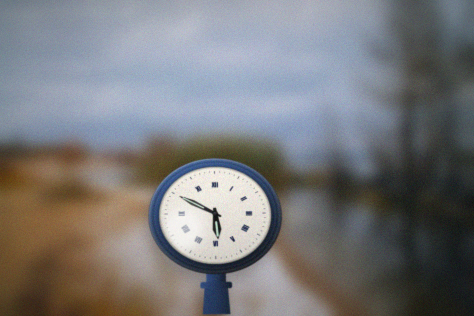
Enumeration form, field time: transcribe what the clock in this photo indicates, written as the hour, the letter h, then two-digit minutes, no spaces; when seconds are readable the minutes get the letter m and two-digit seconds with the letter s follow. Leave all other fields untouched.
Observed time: 5h50
